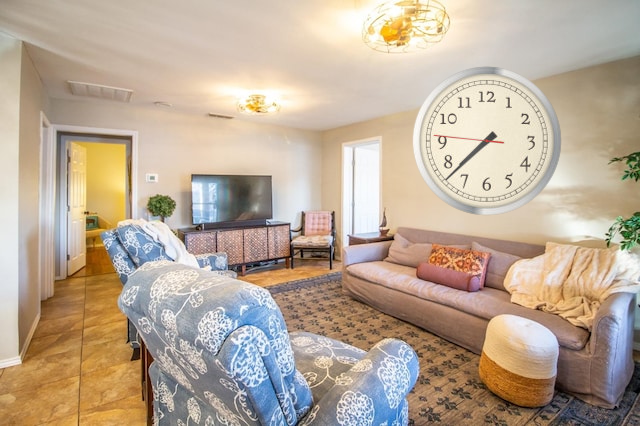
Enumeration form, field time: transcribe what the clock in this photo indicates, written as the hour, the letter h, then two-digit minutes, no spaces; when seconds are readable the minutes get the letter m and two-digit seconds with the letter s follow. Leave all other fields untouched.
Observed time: 7h37m46s
